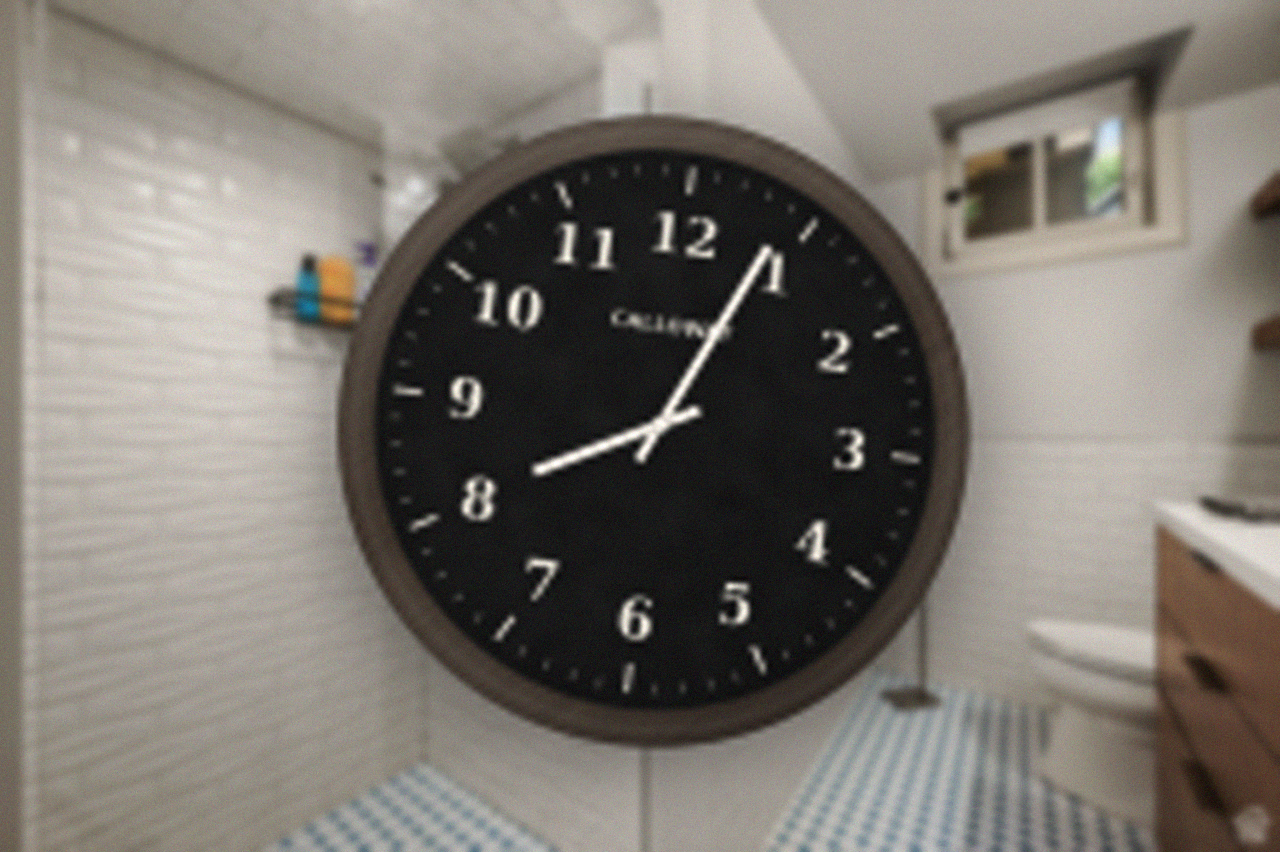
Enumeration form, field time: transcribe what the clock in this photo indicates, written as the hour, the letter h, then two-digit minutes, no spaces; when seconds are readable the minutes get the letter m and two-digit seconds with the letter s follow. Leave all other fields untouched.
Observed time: 8h04
